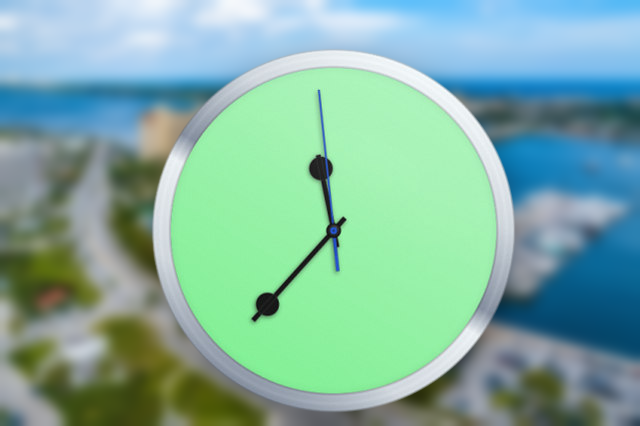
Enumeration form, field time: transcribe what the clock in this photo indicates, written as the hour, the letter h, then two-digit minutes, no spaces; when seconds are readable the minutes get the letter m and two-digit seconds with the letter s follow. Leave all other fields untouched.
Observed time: 11h36m59s
